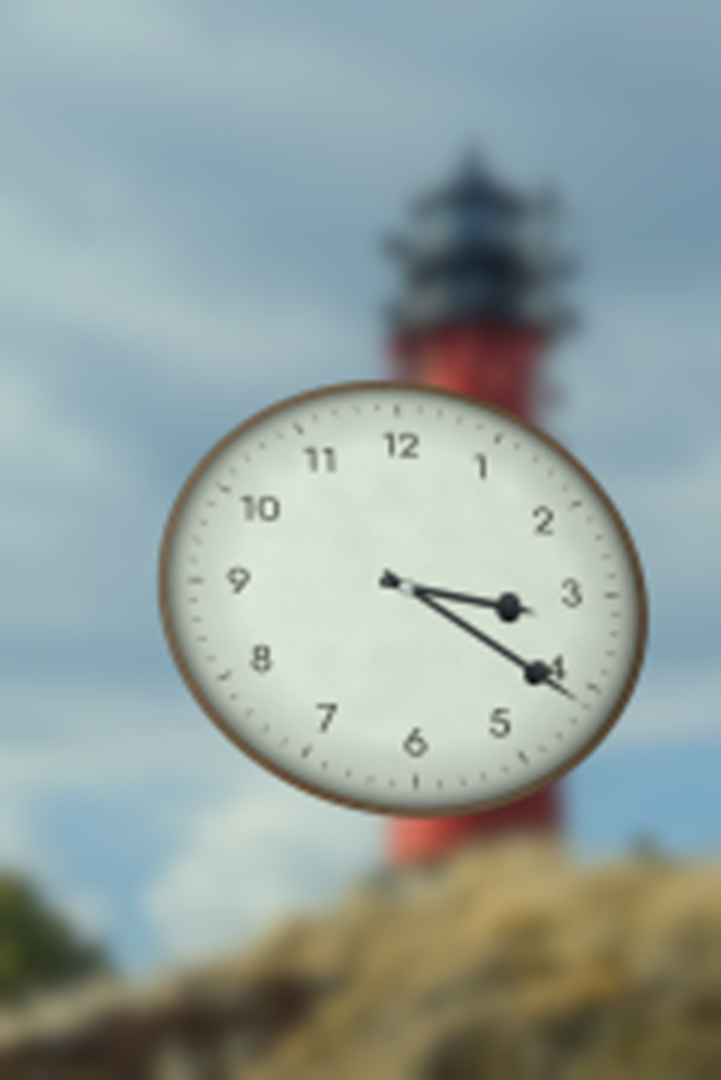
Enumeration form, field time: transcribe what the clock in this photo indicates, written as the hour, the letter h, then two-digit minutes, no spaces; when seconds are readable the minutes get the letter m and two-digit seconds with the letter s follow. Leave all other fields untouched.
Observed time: 3h21
